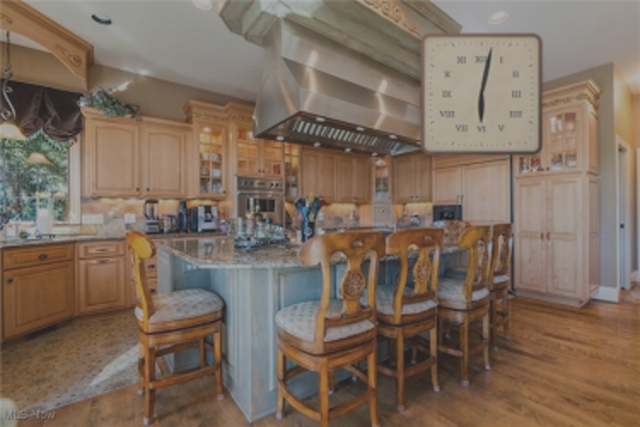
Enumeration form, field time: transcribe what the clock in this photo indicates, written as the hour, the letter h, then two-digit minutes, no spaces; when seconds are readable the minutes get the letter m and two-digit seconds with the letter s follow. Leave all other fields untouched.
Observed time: 6h02
